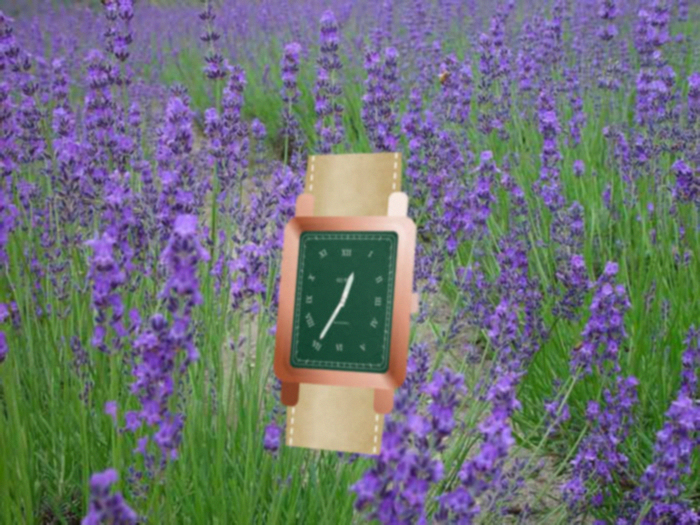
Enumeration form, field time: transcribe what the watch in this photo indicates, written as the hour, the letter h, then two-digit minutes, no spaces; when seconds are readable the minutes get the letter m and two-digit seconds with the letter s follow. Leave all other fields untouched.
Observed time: 12h35
